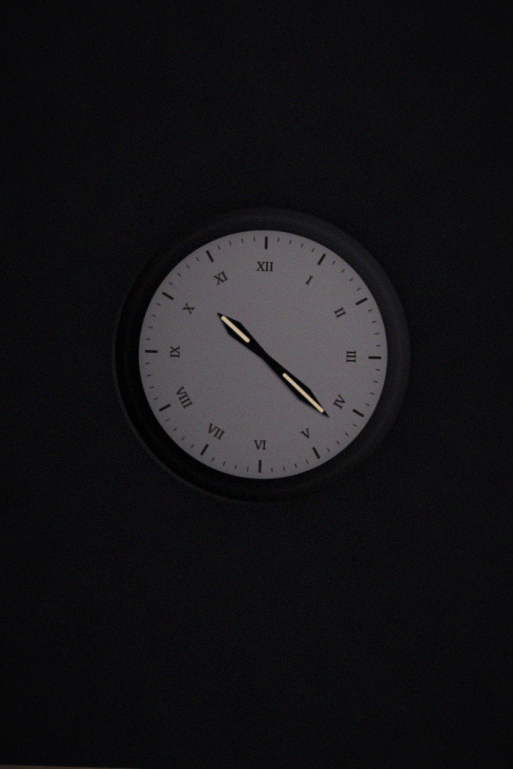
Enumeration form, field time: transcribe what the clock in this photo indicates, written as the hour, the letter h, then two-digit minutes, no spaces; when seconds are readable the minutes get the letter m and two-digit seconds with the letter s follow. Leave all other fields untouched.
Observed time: 10h22
